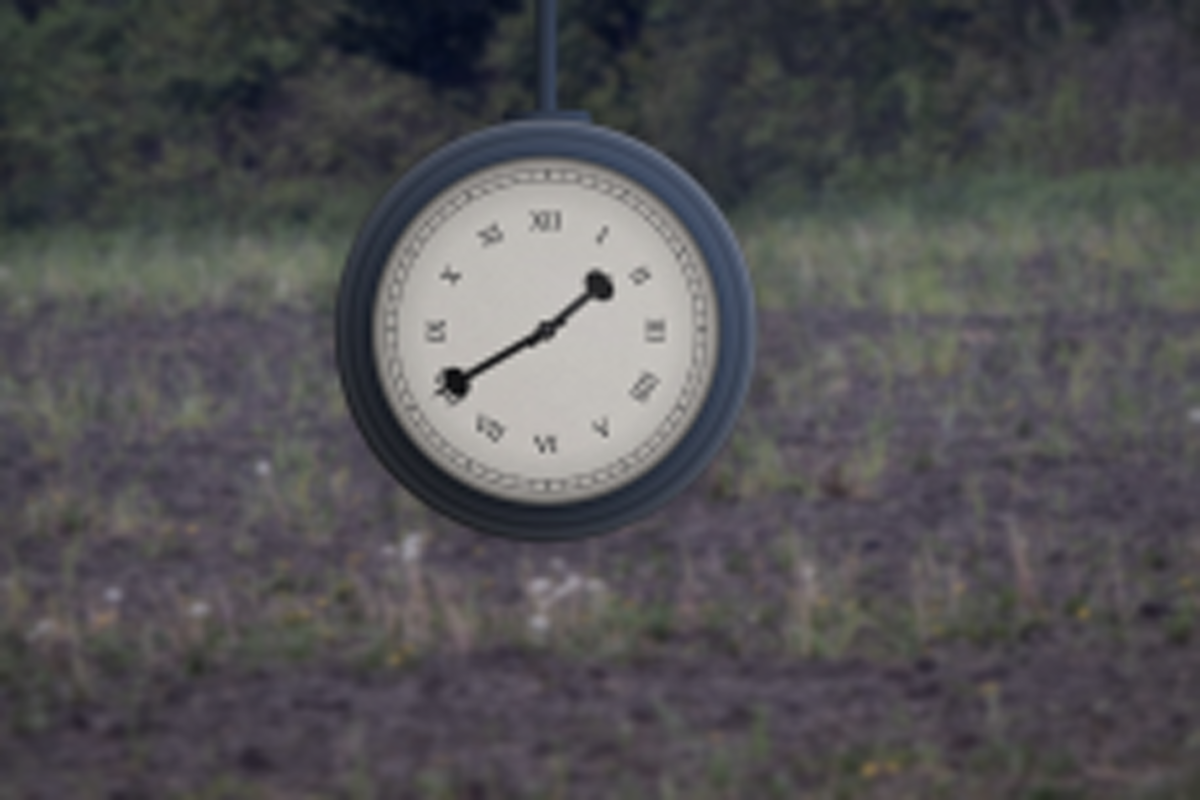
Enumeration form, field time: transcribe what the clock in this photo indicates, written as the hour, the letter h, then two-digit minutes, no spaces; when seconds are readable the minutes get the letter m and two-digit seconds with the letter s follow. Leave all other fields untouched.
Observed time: 1h40
